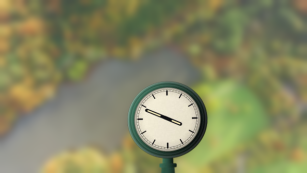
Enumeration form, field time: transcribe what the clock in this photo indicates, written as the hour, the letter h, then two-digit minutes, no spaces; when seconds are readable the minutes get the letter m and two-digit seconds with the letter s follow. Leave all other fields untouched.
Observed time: 3h49
